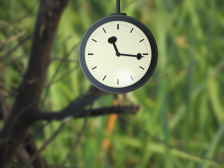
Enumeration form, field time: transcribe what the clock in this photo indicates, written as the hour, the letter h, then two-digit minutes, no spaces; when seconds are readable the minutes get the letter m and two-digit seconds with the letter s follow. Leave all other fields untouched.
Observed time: 11h16
